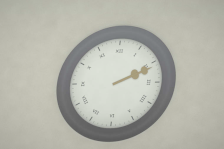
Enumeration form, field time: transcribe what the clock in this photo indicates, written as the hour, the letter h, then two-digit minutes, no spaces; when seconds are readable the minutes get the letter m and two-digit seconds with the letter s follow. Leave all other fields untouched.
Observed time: 2h11
